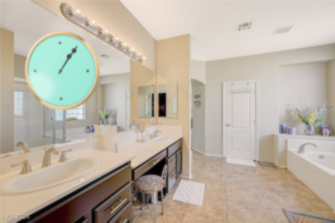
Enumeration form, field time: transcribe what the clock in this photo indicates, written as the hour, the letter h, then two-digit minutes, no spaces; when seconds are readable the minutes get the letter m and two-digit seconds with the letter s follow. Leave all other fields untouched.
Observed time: 1h06
